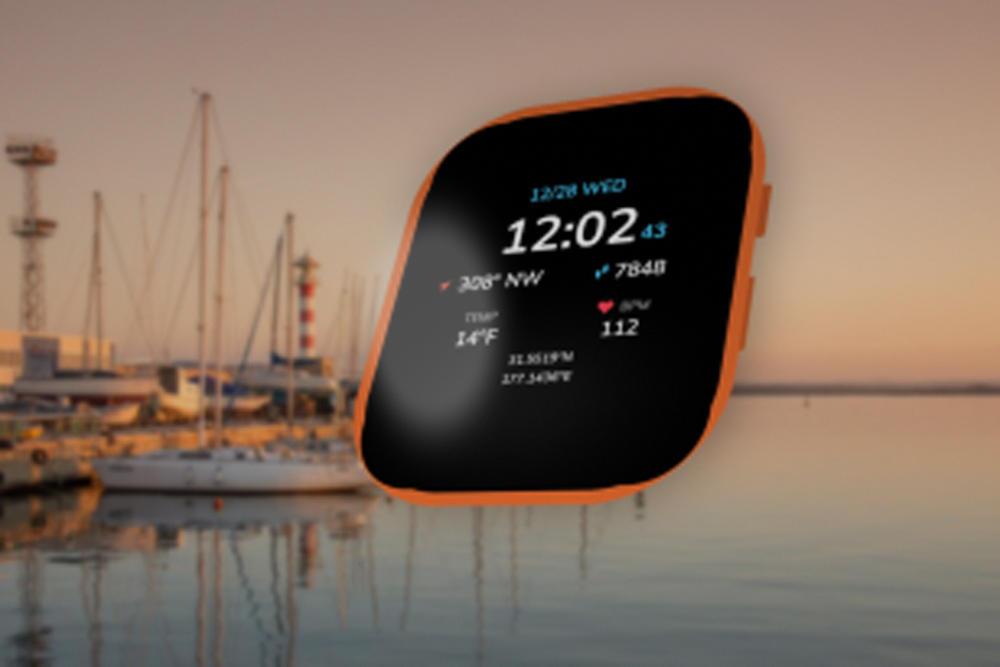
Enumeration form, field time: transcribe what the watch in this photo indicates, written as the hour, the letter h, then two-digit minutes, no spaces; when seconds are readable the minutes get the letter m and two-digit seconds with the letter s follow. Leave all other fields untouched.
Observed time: 12h02
